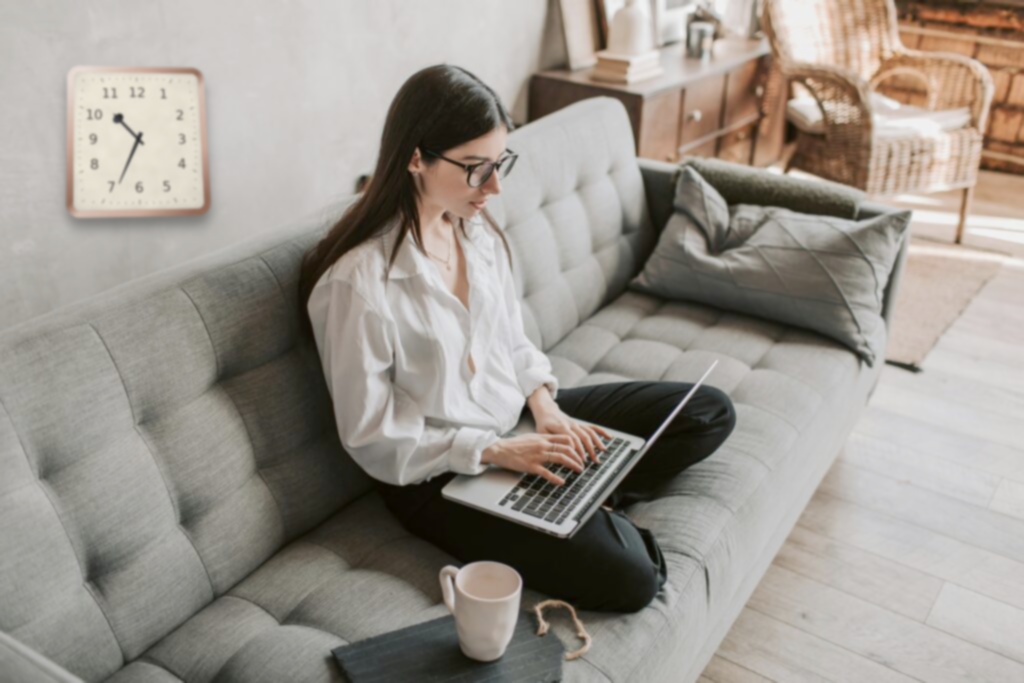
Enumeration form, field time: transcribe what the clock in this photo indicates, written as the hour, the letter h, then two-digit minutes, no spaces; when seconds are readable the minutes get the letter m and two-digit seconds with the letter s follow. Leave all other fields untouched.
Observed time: 10h34
